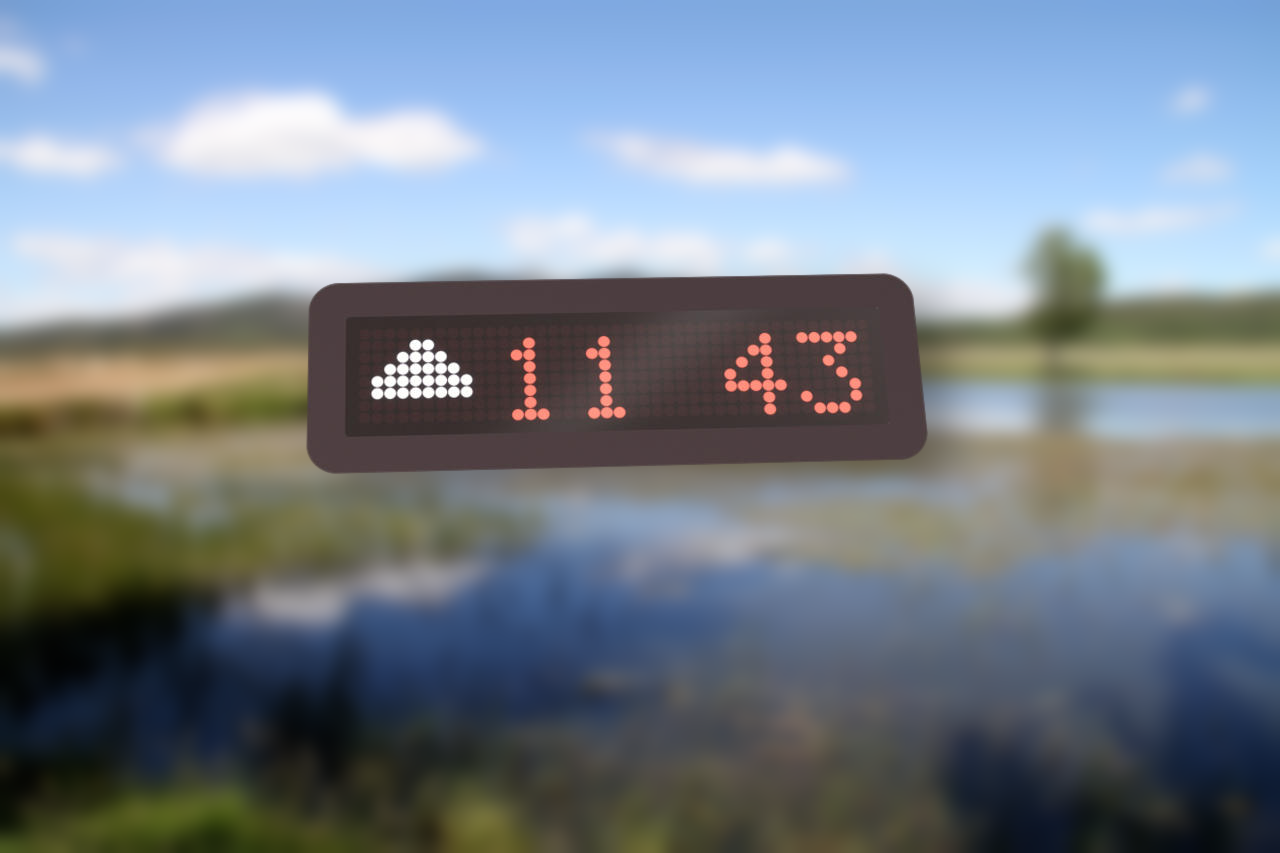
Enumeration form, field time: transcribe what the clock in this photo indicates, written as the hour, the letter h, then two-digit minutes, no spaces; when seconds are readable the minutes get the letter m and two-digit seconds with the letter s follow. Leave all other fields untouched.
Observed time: 11h43
